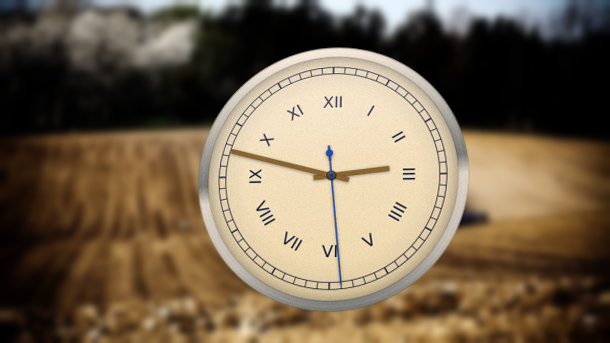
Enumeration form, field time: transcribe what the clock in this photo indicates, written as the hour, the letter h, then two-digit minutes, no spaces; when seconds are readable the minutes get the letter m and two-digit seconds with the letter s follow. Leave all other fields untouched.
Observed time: 2h47m29s
